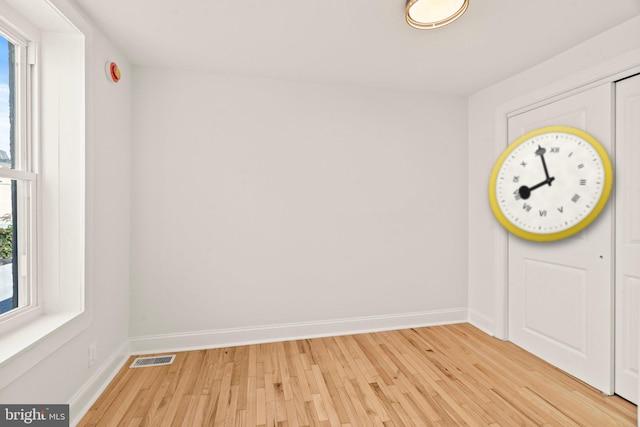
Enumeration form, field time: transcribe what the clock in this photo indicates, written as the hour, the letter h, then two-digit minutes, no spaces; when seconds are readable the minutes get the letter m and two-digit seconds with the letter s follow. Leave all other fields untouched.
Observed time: 7h56
